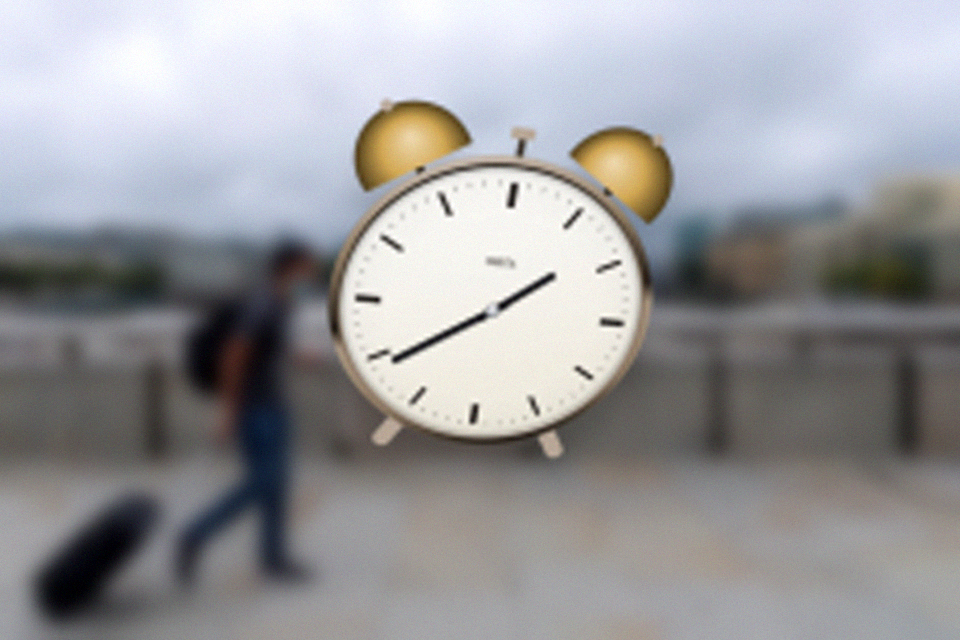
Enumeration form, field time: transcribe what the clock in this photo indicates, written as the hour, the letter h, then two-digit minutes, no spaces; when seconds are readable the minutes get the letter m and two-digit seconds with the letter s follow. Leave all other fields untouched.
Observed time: 1h39
